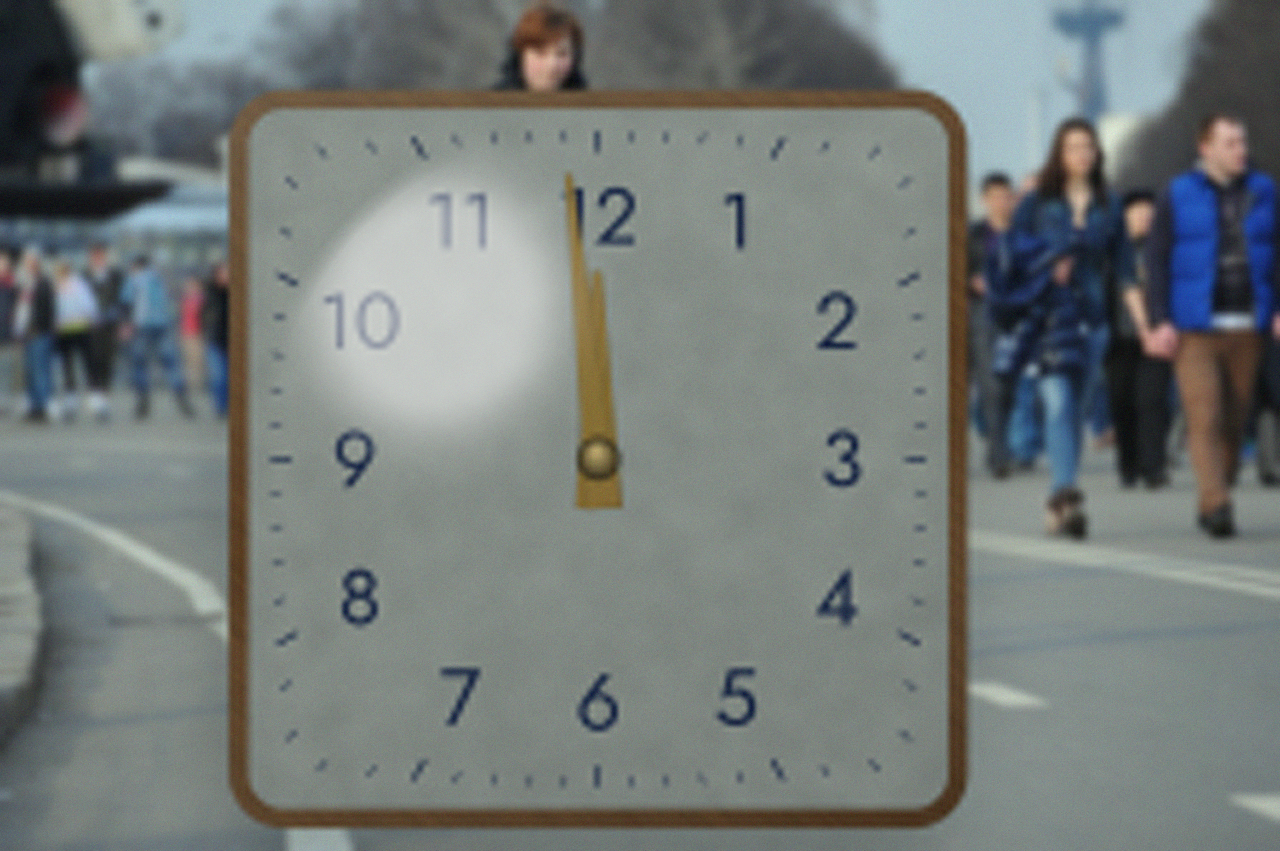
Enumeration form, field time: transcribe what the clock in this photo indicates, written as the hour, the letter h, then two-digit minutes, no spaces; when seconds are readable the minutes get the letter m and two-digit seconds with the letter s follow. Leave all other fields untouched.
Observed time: 11h59
